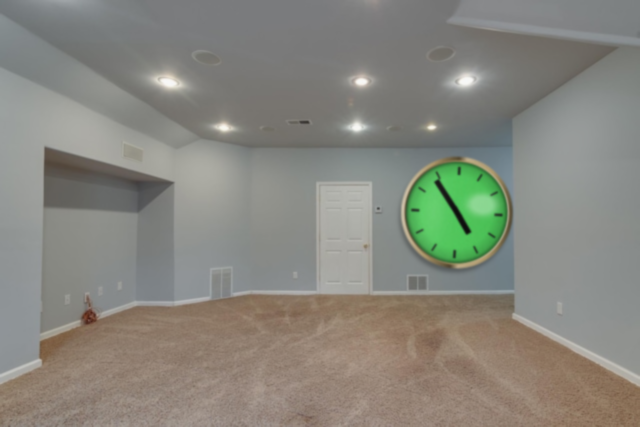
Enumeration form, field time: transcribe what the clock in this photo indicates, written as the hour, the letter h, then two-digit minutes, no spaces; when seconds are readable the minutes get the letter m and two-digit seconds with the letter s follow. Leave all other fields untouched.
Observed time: 4h54
